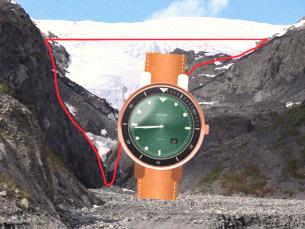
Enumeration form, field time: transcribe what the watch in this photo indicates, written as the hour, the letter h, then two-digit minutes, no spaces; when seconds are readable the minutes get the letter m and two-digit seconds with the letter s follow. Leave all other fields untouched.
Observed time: 8h44
